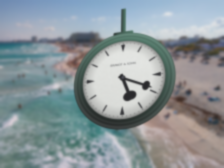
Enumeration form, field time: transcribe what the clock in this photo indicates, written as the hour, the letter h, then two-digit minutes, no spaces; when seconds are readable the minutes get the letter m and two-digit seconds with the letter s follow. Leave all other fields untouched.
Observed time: 5h19
